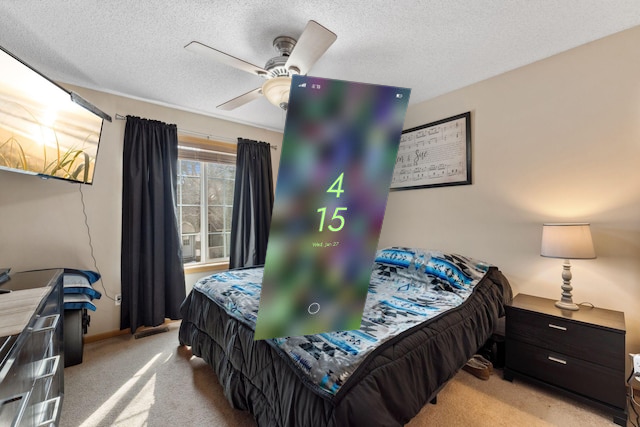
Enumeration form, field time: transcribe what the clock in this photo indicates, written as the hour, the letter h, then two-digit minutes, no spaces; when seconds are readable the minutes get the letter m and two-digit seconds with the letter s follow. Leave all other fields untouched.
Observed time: 4h15
